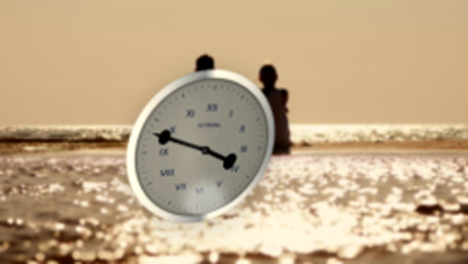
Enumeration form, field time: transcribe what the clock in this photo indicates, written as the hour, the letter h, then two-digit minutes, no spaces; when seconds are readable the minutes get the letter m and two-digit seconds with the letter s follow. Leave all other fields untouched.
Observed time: 3h48
